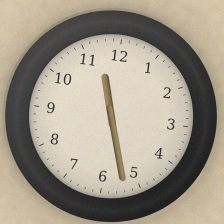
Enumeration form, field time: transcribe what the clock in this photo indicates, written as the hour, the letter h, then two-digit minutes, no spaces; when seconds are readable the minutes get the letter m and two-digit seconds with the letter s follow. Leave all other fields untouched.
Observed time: 11h27
